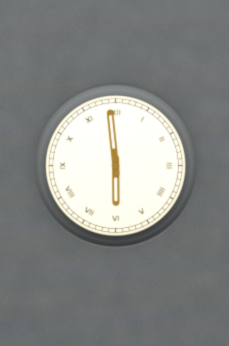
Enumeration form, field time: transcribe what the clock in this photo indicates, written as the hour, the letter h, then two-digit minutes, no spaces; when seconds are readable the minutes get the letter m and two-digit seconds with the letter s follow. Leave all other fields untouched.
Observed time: 5h59
